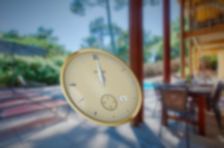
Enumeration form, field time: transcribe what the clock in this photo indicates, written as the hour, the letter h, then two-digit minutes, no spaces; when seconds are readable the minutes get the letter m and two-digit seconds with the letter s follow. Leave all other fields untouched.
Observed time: 12h00
